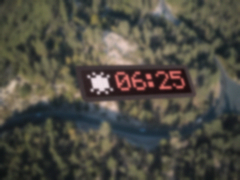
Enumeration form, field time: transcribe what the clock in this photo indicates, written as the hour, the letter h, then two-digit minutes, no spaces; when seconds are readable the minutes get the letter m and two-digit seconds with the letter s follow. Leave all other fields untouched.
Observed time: 6h25
